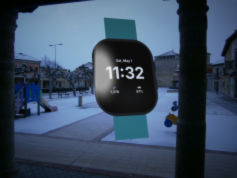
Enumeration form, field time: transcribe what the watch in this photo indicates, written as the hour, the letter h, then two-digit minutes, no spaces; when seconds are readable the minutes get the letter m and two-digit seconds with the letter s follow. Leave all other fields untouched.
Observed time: 11h32
